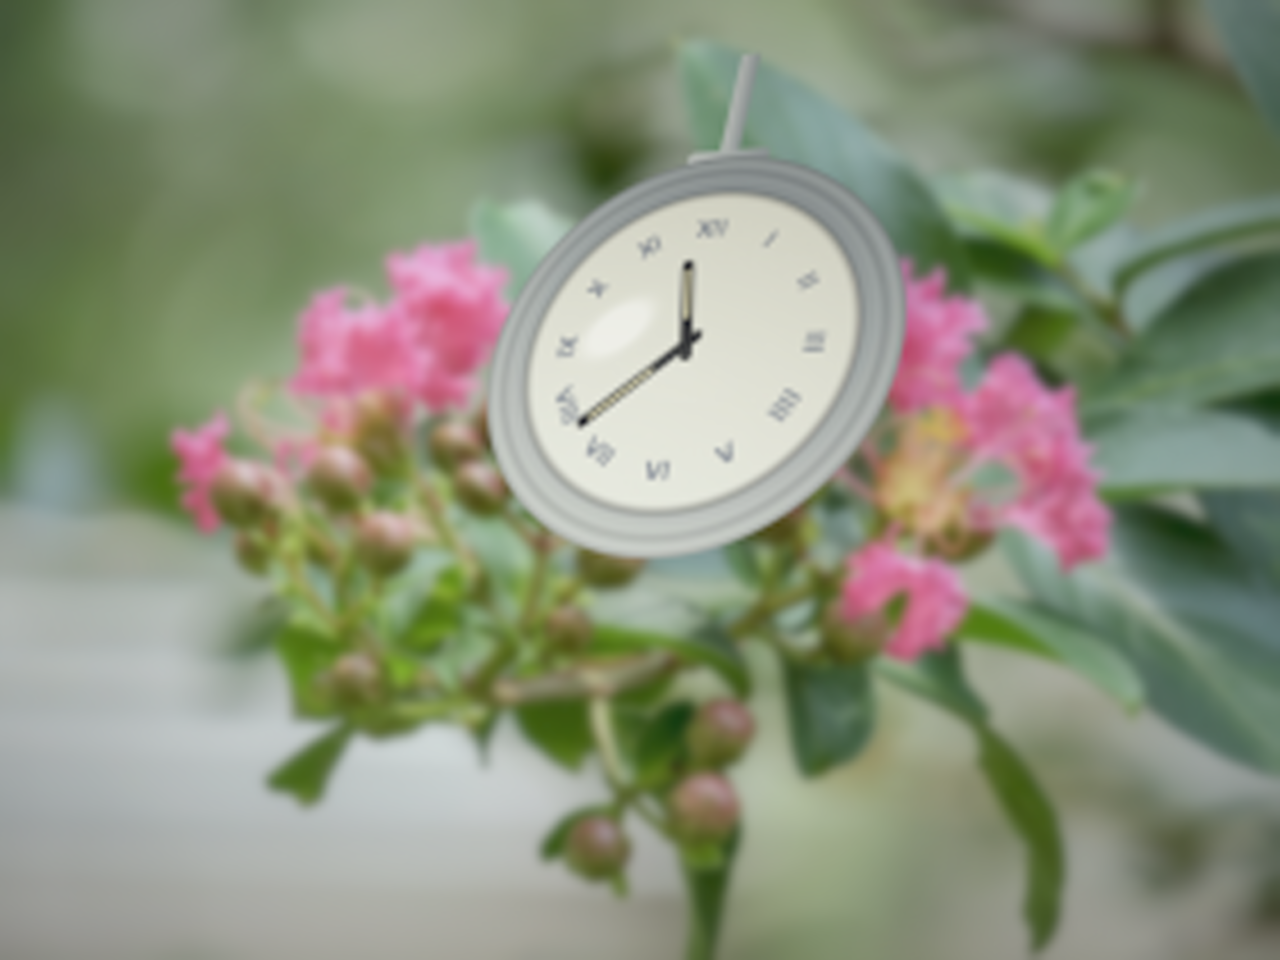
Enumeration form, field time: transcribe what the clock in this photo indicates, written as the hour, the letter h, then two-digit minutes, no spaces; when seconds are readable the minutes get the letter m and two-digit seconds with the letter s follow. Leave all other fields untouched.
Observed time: 11h38
